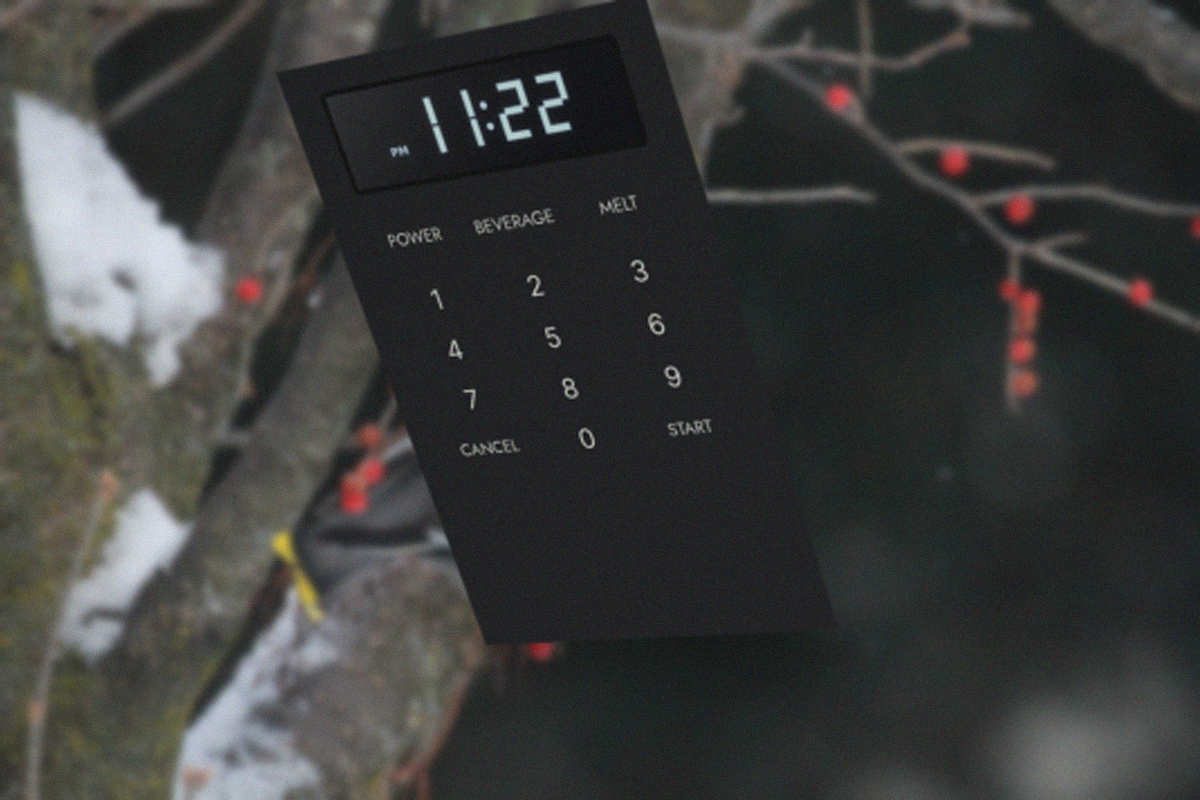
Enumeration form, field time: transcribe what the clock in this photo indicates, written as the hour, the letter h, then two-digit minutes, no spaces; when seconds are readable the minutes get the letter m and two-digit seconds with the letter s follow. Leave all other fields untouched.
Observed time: 11h22
